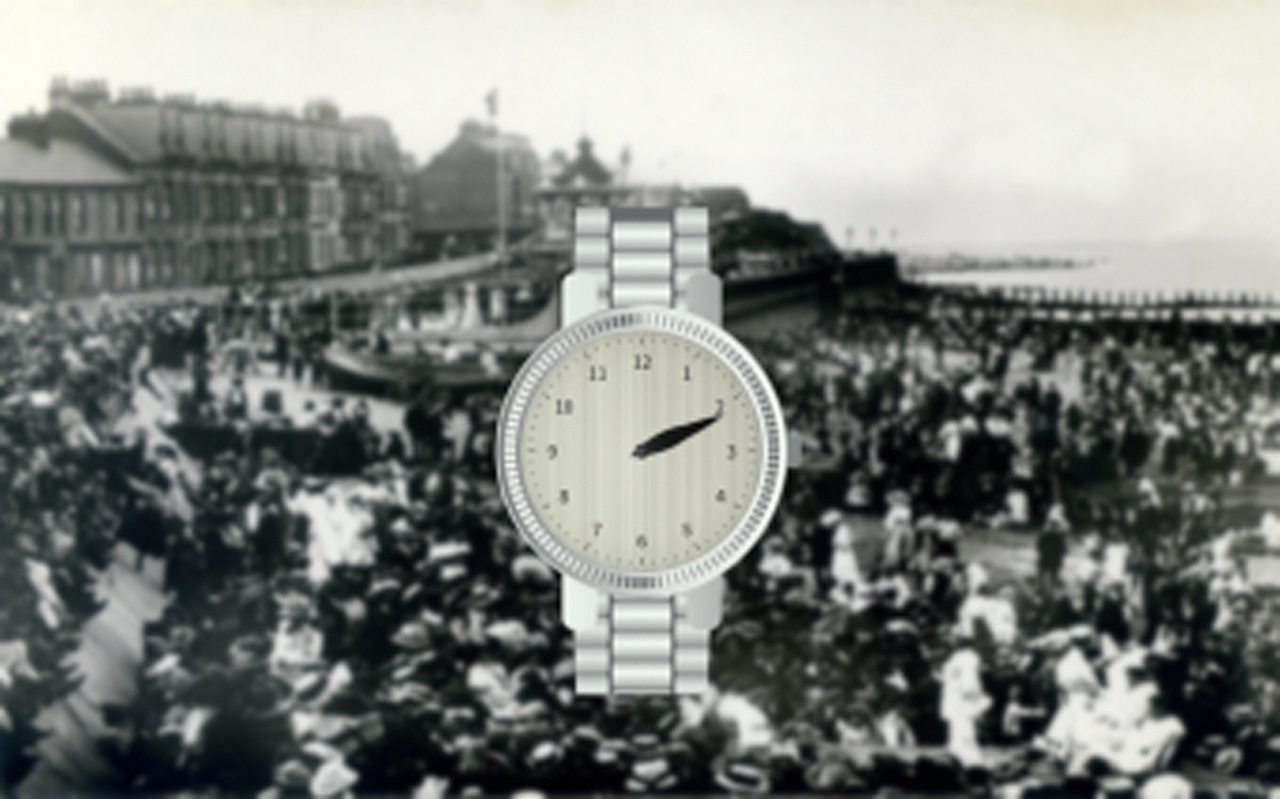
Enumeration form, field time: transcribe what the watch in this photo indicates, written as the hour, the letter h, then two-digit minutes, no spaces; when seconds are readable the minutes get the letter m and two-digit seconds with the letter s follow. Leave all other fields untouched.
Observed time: 2h11
